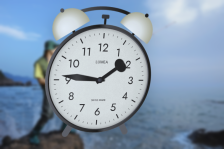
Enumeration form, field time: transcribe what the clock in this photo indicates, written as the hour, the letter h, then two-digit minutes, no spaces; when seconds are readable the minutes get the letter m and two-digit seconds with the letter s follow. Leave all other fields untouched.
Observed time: 1h46
